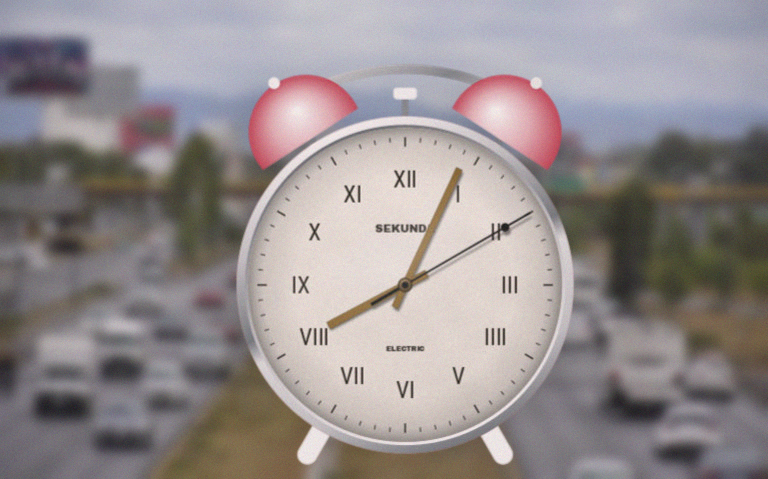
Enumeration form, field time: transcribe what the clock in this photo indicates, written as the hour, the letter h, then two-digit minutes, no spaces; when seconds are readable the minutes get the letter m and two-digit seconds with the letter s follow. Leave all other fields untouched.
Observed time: 8h04m10s
